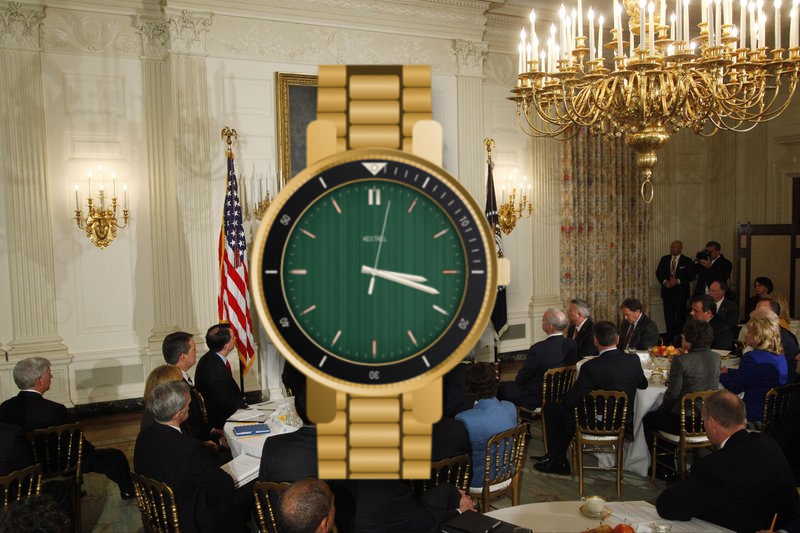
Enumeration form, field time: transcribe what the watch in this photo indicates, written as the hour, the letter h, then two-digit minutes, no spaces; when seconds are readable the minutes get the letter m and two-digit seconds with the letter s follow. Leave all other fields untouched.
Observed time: 3h18m02s
